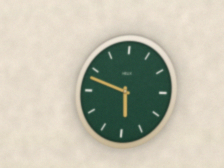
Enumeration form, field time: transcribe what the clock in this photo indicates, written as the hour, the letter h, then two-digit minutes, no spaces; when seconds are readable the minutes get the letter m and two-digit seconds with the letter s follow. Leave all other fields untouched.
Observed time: 5h48
